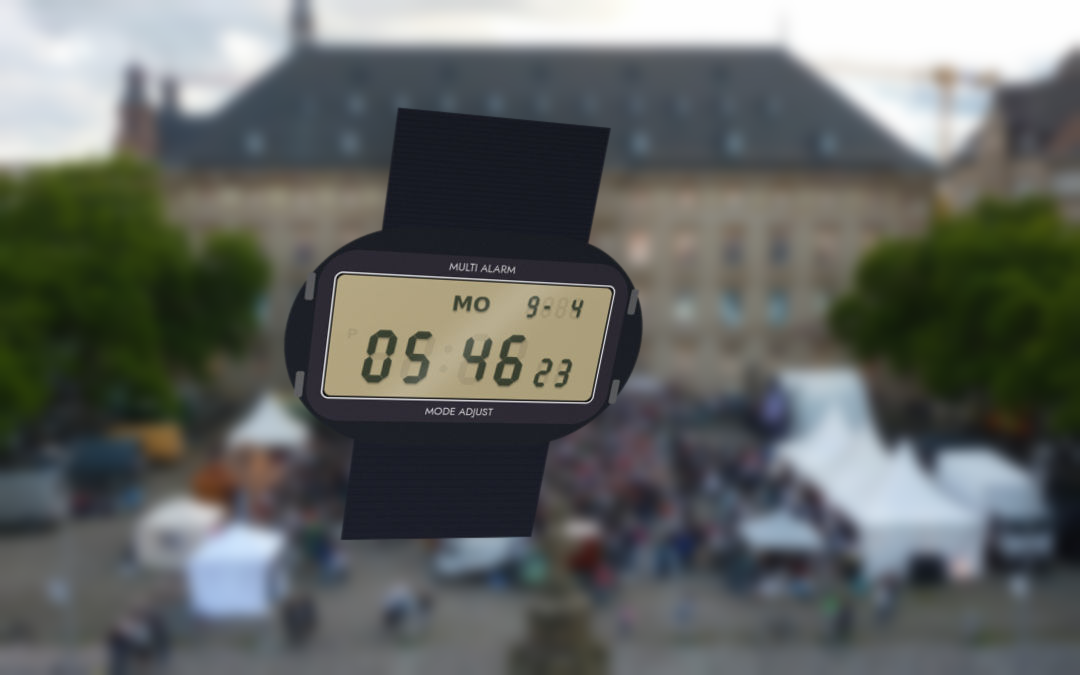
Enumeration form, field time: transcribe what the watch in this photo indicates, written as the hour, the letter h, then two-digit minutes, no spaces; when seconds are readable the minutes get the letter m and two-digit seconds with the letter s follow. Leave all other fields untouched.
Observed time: 5h46m23s
